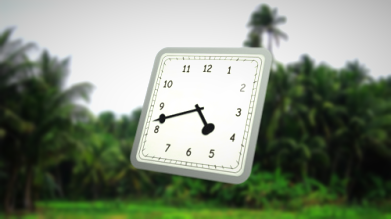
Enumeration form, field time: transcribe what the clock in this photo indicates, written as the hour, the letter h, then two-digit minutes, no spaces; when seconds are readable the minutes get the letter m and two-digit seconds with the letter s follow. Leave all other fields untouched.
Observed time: 4h42
